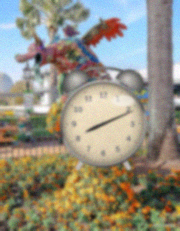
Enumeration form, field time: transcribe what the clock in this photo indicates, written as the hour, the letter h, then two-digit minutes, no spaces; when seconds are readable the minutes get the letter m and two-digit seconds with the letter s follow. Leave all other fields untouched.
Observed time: 8h11
